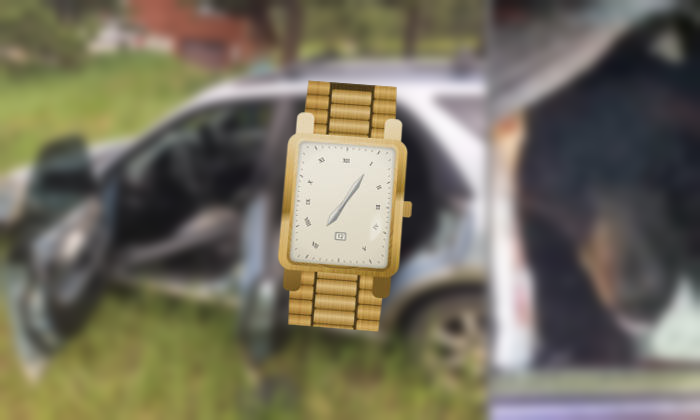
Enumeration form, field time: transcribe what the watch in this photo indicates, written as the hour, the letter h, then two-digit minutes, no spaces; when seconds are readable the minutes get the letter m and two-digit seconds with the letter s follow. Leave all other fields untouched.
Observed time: 7h05
